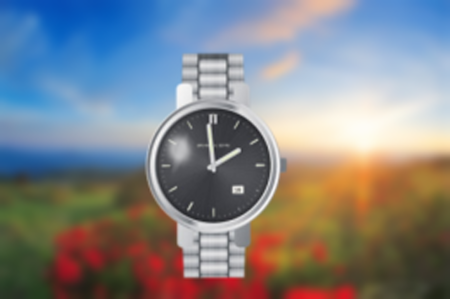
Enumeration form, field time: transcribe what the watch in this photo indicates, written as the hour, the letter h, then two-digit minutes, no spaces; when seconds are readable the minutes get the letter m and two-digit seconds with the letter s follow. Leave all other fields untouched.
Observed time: 1h59
